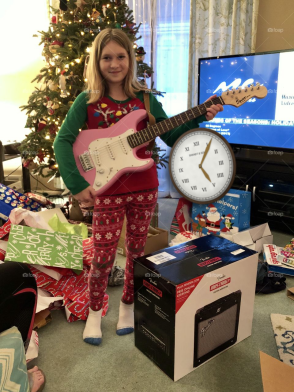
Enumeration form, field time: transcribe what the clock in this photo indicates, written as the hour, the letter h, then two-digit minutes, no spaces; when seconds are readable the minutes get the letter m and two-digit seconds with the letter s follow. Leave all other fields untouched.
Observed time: 5h06
